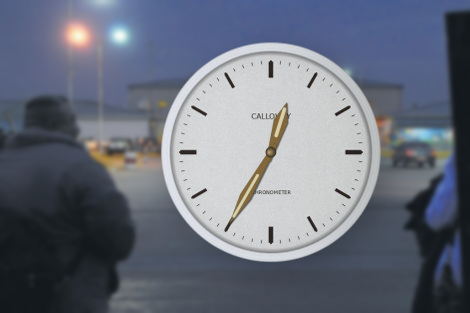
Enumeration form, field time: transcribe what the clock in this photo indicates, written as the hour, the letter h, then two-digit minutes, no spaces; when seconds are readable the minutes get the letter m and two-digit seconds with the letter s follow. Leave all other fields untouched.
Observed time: 12h35
